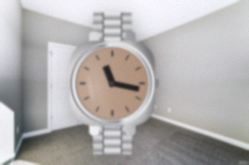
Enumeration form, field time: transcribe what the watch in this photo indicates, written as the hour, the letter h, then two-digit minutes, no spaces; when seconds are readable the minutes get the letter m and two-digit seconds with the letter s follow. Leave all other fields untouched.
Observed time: 11h17
